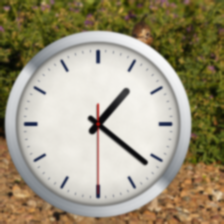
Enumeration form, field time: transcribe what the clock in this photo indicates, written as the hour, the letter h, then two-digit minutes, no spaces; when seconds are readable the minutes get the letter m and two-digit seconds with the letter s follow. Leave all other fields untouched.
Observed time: 1h21m30s
